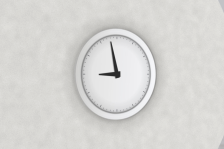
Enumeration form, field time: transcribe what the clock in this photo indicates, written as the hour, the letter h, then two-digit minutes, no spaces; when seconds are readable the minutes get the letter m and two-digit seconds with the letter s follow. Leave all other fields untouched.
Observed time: 8h58
